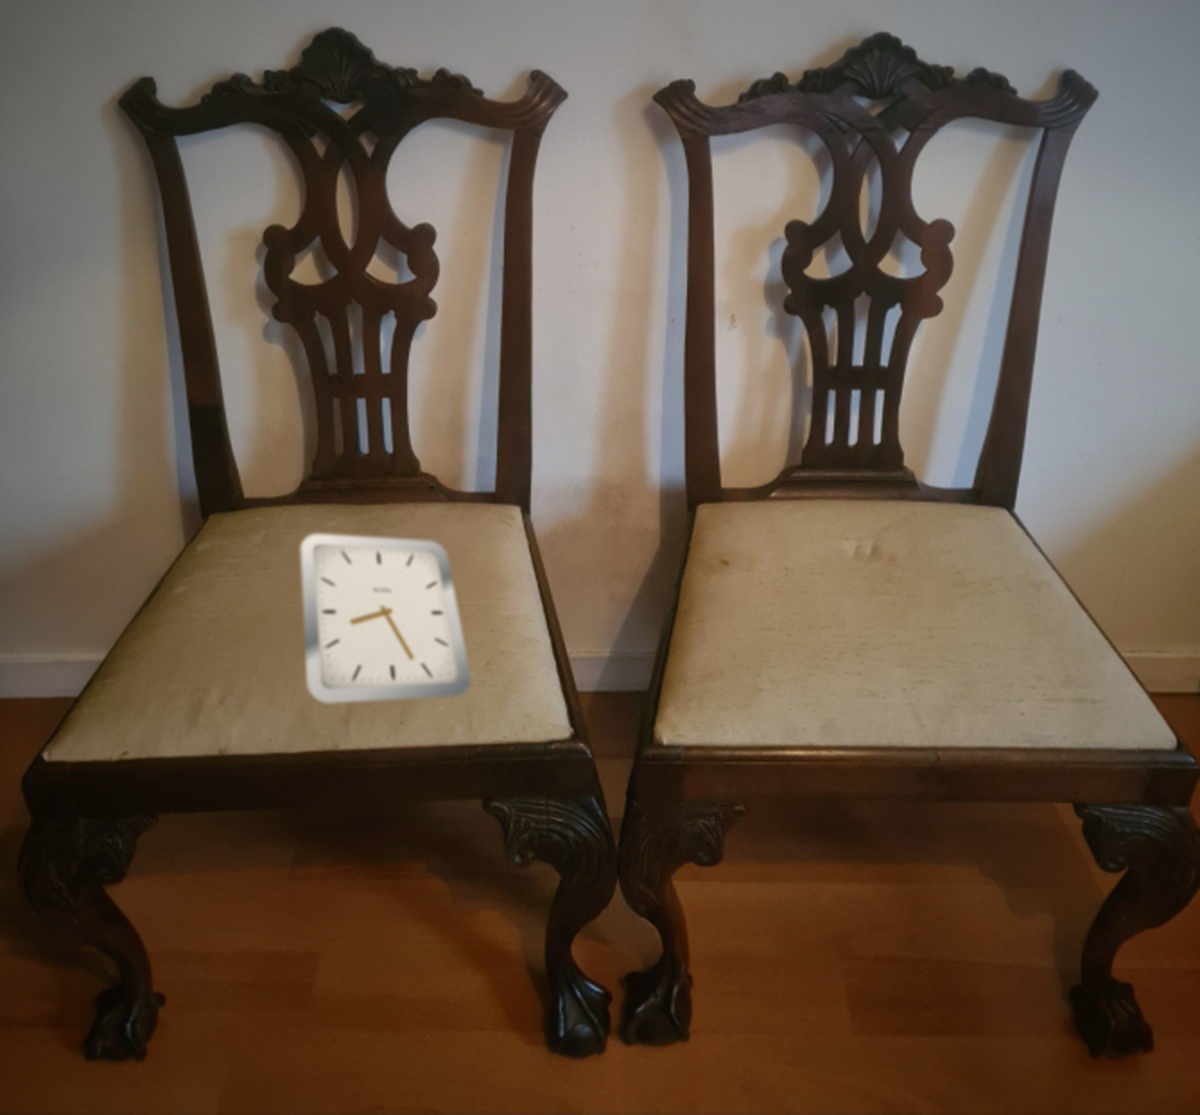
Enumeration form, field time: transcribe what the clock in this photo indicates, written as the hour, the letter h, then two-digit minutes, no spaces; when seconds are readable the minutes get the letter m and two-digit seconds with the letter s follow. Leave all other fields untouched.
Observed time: 8h26
